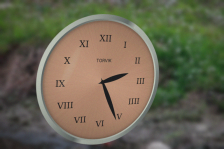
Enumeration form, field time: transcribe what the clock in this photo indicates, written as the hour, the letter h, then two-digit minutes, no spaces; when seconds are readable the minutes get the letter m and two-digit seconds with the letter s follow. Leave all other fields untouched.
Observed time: 2h26
